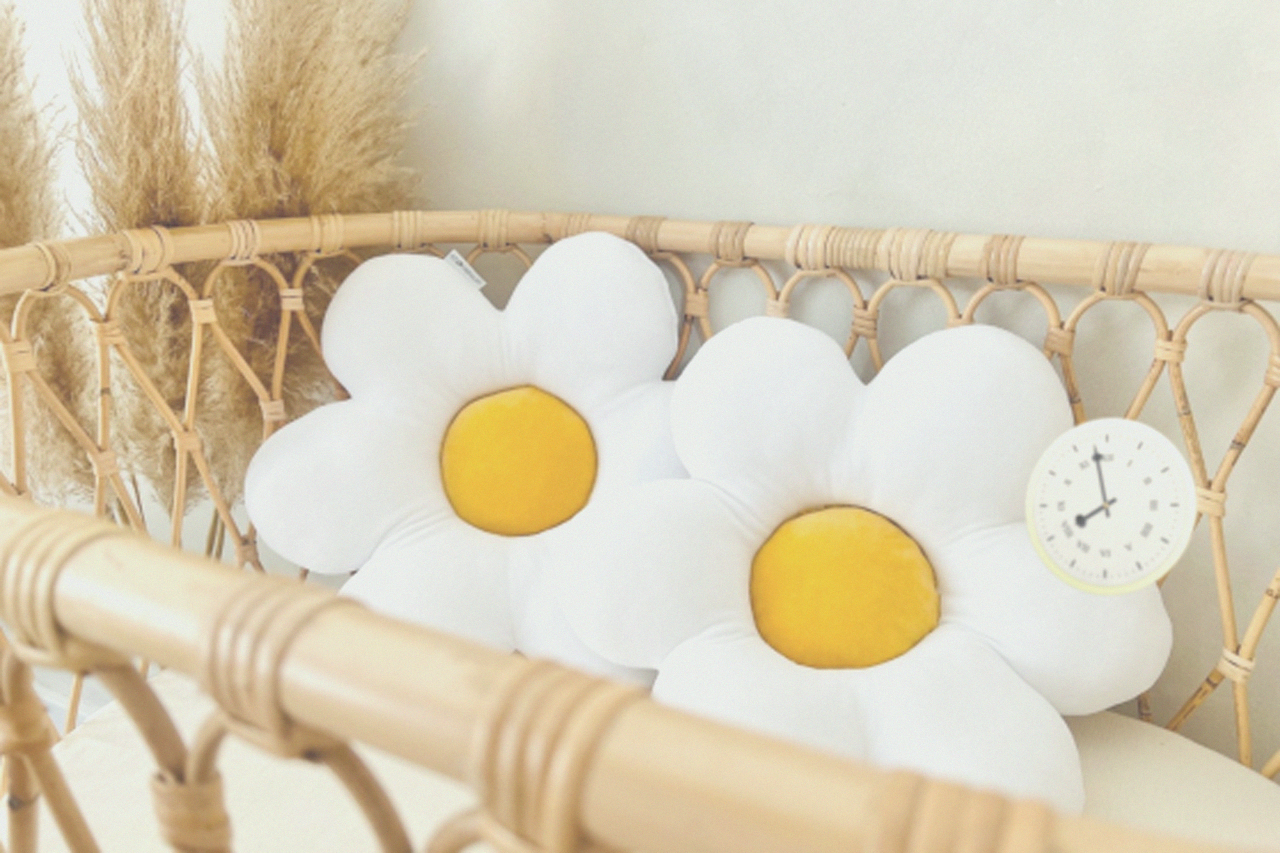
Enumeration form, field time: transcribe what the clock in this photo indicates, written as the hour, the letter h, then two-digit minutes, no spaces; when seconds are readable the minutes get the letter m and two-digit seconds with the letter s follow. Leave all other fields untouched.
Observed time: 7h58
